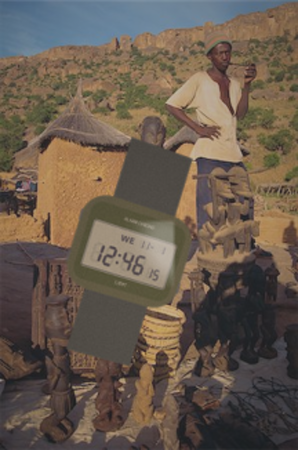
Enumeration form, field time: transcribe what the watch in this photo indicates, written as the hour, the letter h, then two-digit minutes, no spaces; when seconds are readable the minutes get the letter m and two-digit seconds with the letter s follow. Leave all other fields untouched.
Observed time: 12h46m15s
